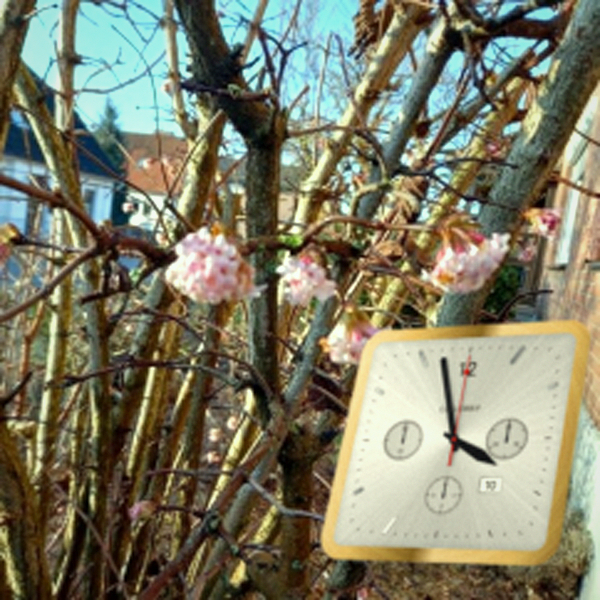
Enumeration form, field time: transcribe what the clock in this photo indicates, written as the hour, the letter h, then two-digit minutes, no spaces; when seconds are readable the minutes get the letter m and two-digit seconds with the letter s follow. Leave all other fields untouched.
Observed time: 3h57
